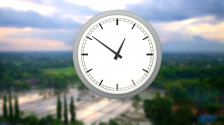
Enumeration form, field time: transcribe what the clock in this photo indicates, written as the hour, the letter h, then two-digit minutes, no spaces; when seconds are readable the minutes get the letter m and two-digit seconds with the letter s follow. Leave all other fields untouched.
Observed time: 12h51
